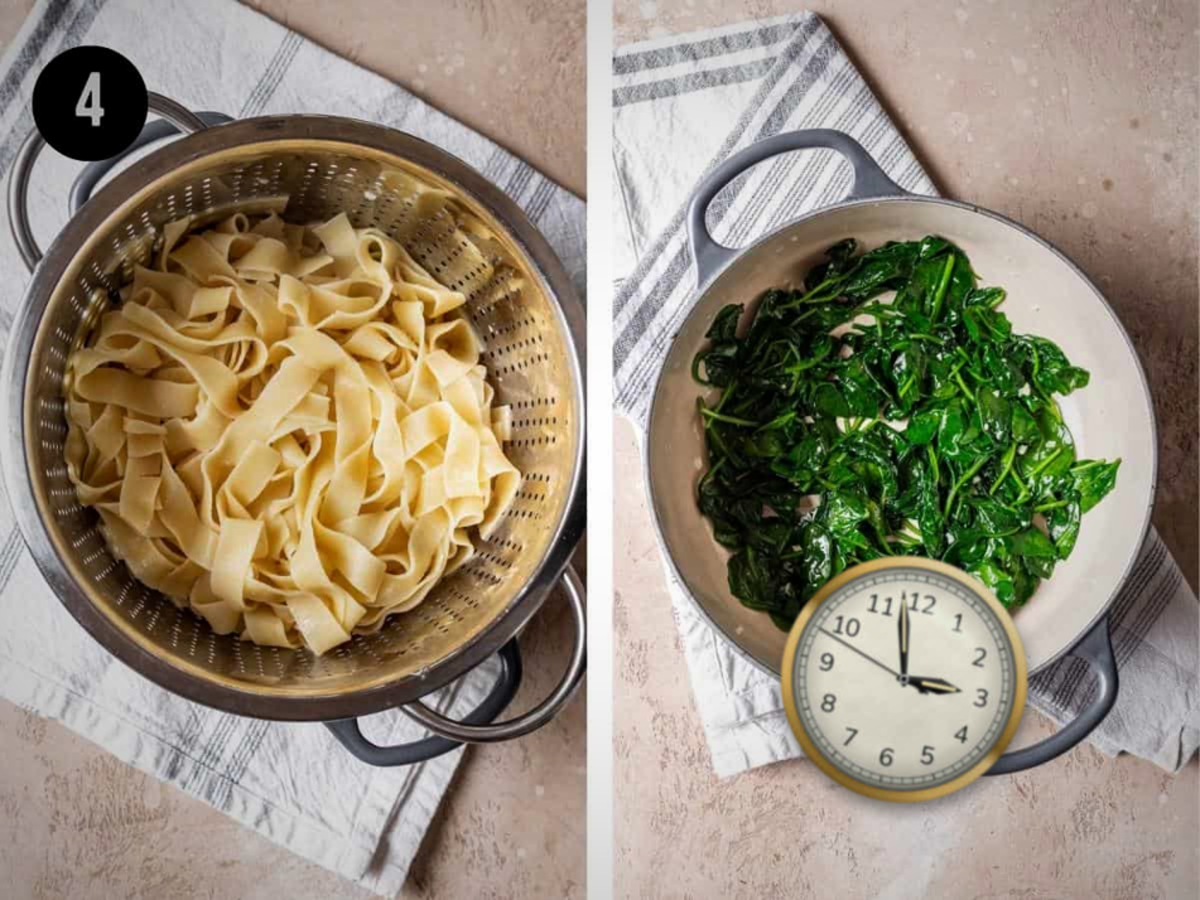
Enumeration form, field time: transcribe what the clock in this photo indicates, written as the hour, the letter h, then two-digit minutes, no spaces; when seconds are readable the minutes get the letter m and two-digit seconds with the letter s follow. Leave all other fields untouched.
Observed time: 2h57m48s
